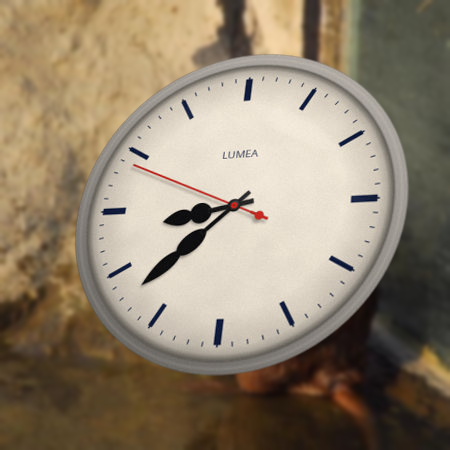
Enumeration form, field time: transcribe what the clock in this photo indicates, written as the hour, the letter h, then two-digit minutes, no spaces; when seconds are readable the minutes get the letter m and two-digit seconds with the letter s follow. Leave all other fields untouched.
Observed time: 8h37m49s
